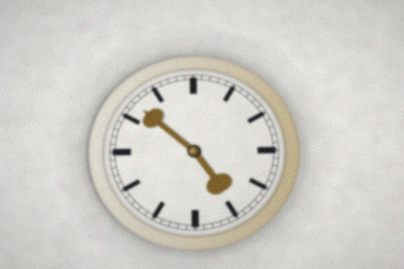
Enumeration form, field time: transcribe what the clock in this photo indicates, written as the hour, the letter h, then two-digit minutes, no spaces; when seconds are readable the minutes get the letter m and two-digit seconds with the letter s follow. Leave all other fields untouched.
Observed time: 4h52
